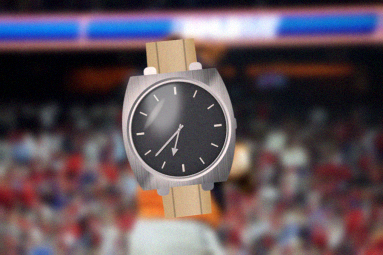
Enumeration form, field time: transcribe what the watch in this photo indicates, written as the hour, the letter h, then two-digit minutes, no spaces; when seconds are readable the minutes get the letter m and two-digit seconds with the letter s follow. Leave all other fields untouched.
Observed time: 6h38
